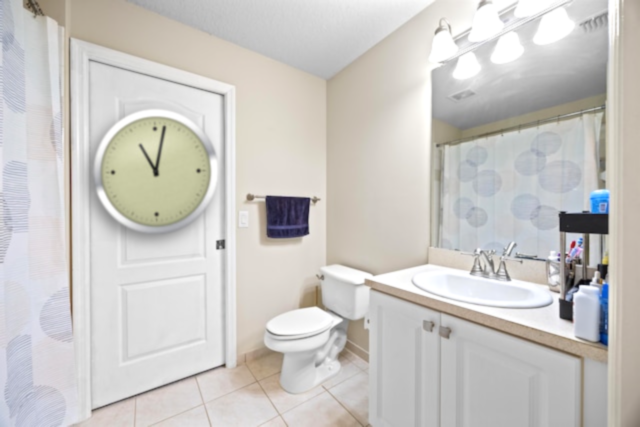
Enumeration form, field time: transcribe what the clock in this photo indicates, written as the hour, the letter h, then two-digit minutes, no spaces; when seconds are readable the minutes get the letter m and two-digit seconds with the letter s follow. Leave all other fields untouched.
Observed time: 11h02
